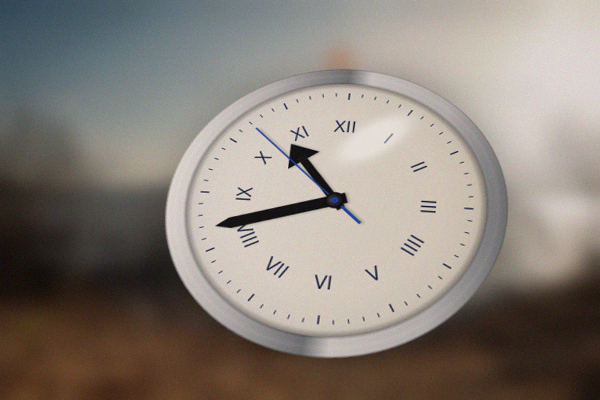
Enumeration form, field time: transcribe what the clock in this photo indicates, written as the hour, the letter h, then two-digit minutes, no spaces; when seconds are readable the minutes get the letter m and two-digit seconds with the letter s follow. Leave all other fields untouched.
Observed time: 10h41m52s
